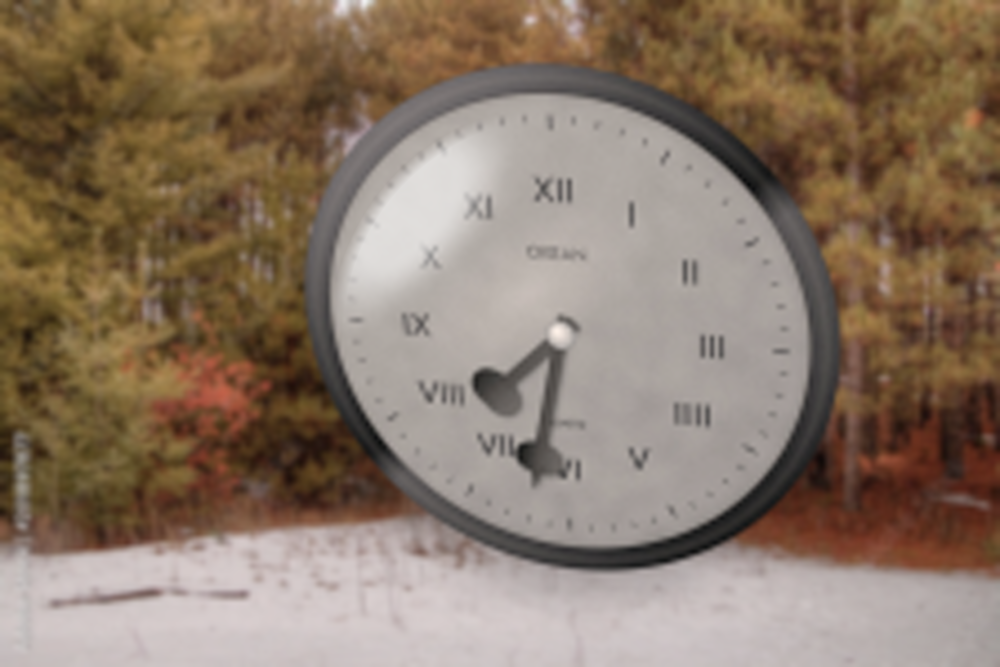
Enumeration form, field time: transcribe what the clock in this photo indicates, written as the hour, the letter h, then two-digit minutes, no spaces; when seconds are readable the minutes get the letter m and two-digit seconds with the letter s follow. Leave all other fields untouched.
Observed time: 7h32
